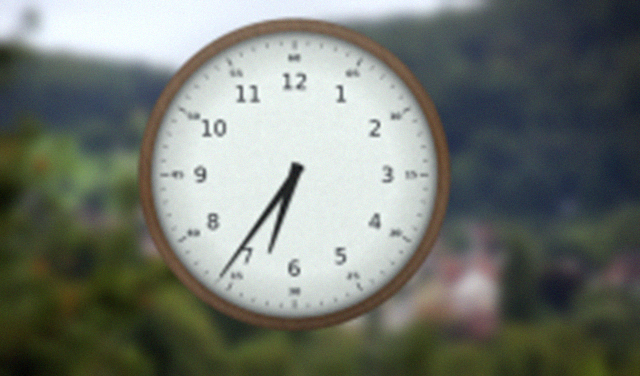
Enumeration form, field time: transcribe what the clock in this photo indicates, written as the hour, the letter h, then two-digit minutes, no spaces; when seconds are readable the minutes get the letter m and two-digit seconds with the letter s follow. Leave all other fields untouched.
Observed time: 6h36
